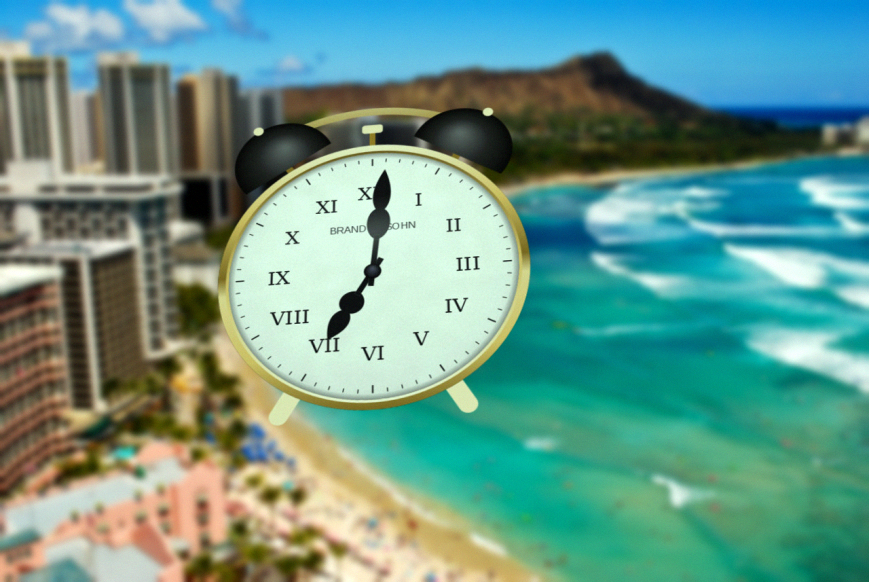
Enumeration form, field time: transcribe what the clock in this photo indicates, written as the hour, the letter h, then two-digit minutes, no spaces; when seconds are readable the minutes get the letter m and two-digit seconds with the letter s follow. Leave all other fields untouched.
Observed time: 7h01
